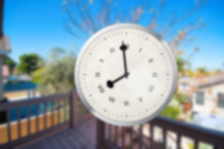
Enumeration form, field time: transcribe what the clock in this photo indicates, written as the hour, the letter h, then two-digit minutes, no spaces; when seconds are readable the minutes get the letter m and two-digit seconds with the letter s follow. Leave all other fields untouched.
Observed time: 7h59
